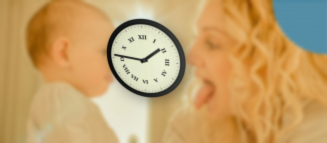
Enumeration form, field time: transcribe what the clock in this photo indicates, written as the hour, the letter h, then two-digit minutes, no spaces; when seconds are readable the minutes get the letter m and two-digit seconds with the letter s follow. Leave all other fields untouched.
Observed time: 1h46
